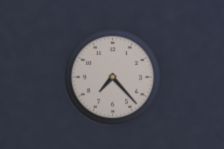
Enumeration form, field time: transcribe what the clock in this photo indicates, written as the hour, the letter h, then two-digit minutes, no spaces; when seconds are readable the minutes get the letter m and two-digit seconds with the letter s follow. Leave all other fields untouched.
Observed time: 7h23
